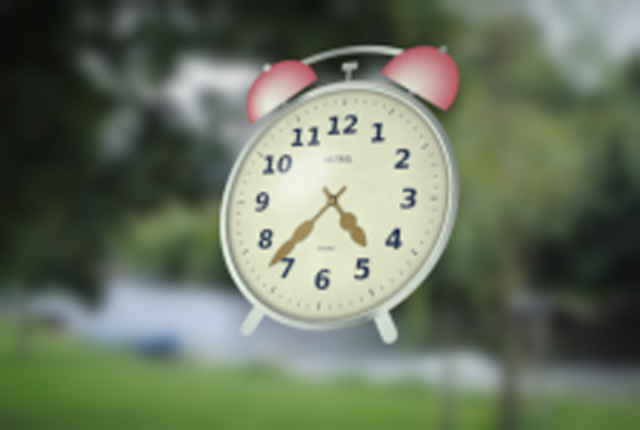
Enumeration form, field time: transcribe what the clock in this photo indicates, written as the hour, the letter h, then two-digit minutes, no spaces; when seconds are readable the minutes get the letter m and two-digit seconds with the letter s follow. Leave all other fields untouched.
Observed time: 4h37
